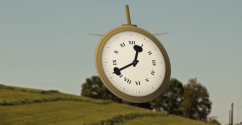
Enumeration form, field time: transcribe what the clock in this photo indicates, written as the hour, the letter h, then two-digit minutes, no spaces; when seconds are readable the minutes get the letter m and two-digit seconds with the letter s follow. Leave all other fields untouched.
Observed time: 12h41
